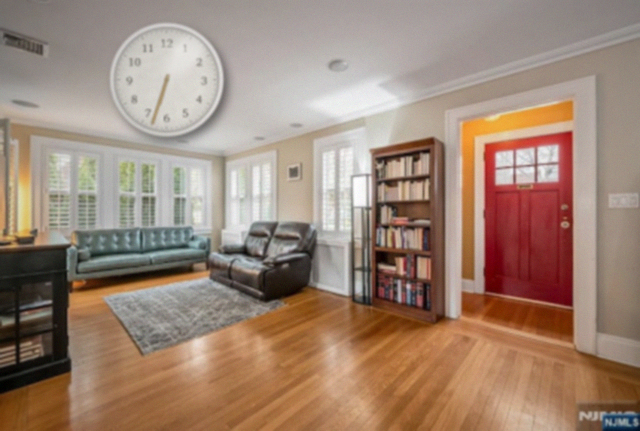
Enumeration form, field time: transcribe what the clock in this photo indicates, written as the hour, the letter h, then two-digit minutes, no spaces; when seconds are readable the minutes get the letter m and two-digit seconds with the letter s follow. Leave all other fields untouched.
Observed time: 6h33
